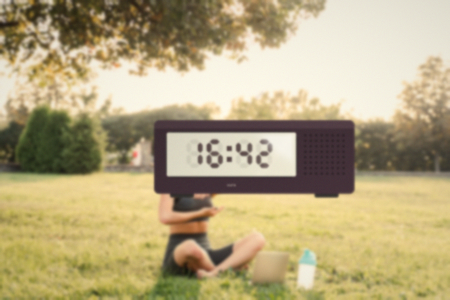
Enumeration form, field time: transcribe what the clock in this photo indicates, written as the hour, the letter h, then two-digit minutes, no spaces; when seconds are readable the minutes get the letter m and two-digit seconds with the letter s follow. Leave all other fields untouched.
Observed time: 16h42
